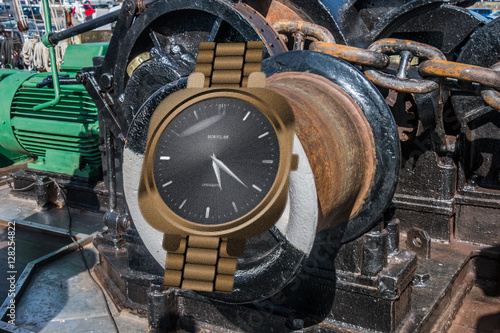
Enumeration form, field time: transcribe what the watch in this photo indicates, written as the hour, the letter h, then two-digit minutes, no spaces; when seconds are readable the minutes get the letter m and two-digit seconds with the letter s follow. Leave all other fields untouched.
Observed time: 5h21
